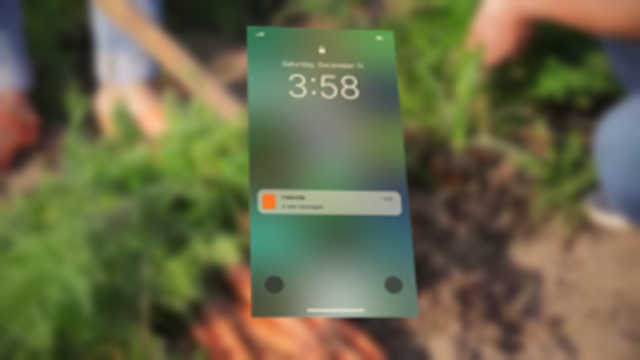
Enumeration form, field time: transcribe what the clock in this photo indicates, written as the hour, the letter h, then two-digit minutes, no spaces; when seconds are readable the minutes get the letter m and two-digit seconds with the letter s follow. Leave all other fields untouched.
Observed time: 3h58
